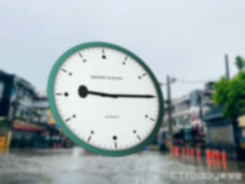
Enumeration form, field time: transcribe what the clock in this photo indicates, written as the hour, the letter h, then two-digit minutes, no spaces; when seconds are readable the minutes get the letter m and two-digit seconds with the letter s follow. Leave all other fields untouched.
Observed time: 9h15
